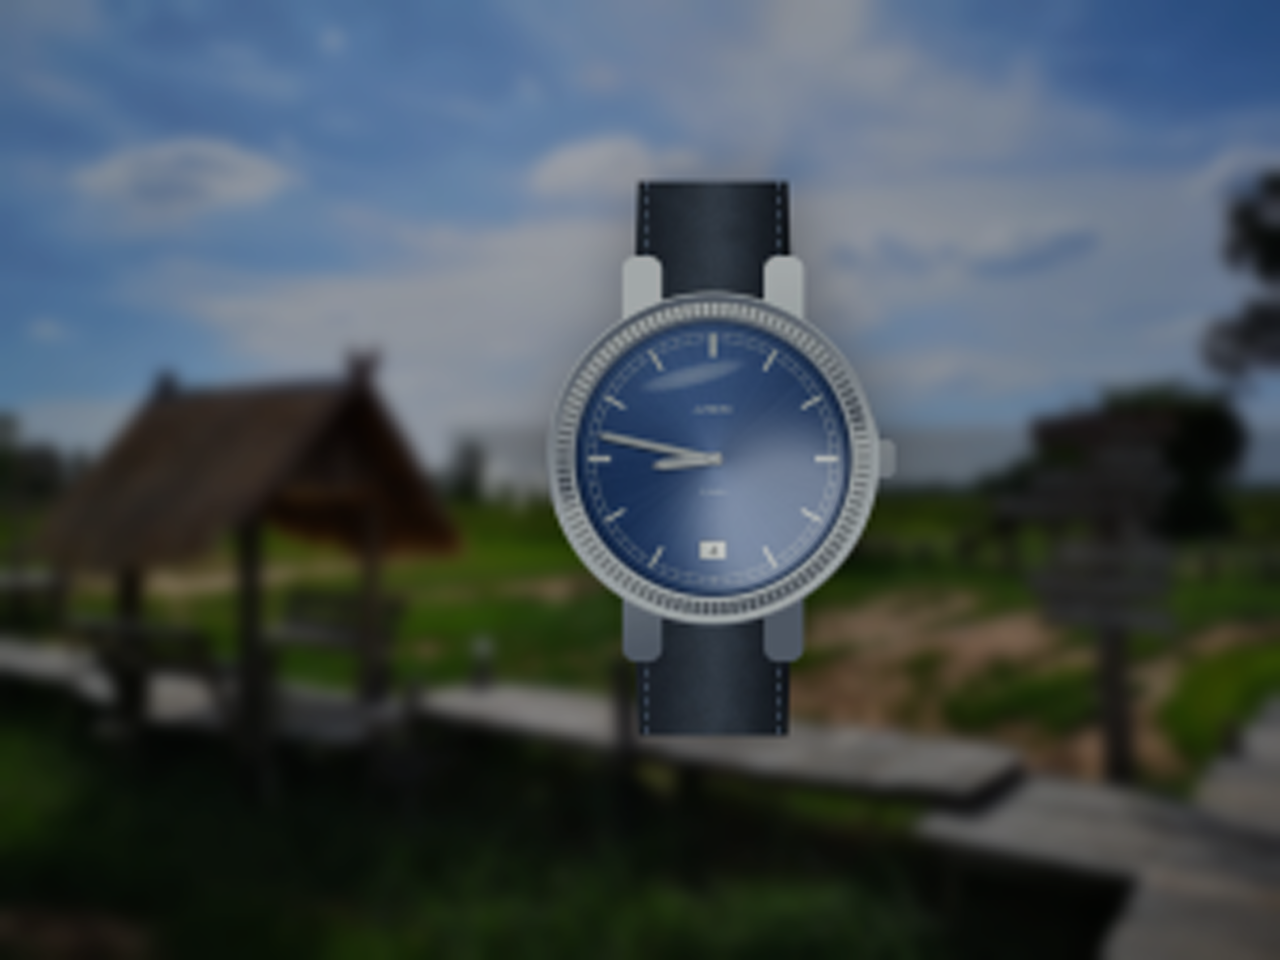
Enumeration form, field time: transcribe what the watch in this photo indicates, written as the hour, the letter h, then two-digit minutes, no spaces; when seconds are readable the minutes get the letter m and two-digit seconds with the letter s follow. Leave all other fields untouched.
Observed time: 8h47
